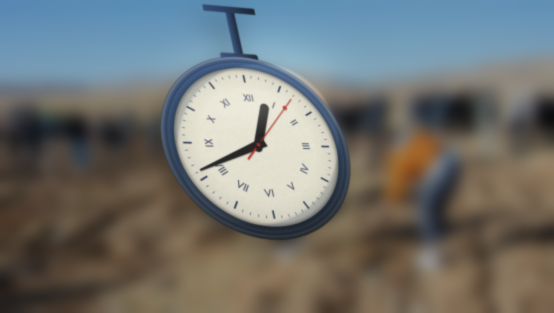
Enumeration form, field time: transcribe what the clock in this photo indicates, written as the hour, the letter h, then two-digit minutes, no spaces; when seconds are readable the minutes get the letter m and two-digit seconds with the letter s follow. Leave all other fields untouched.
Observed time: 12h41m07s
